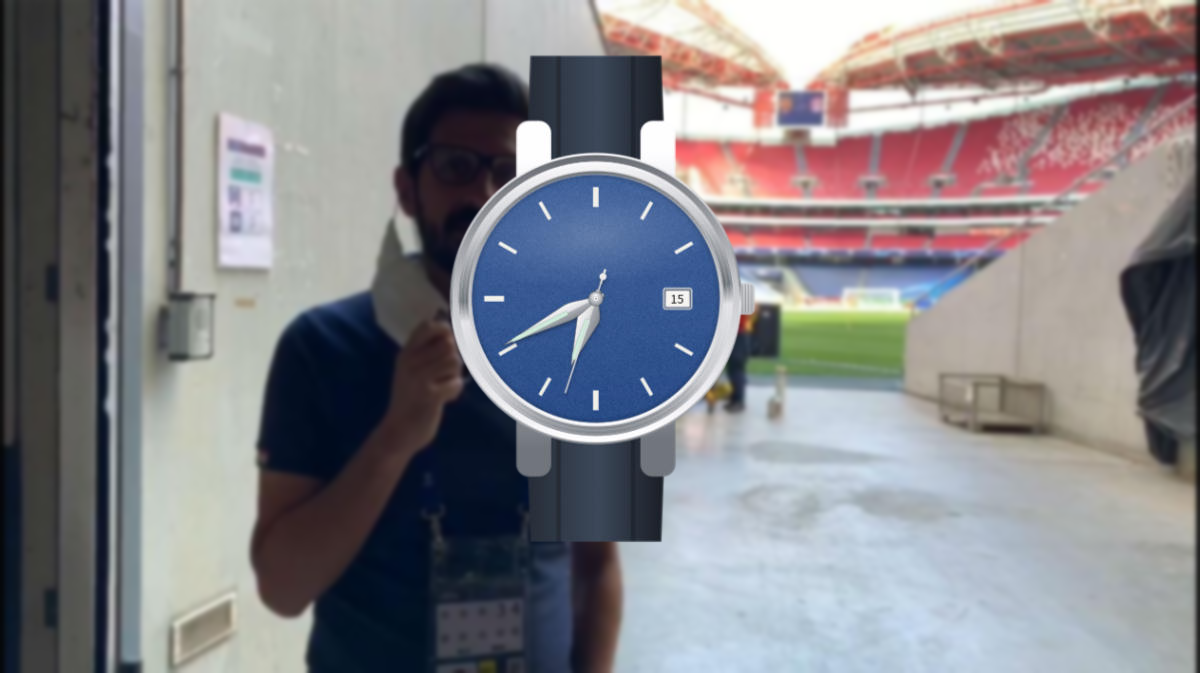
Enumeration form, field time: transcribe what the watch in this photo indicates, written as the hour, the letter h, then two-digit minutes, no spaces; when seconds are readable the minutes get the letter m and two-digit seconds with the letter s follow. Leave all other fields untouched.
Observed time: 6h40m33s
